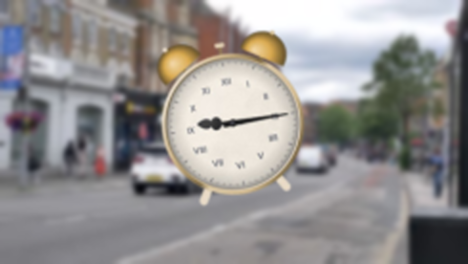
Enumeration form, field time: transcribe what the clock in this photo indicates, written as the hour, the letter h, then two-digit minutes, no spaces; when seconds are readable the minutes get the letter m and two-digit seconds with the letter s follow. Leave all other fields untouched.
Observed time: 9h15
